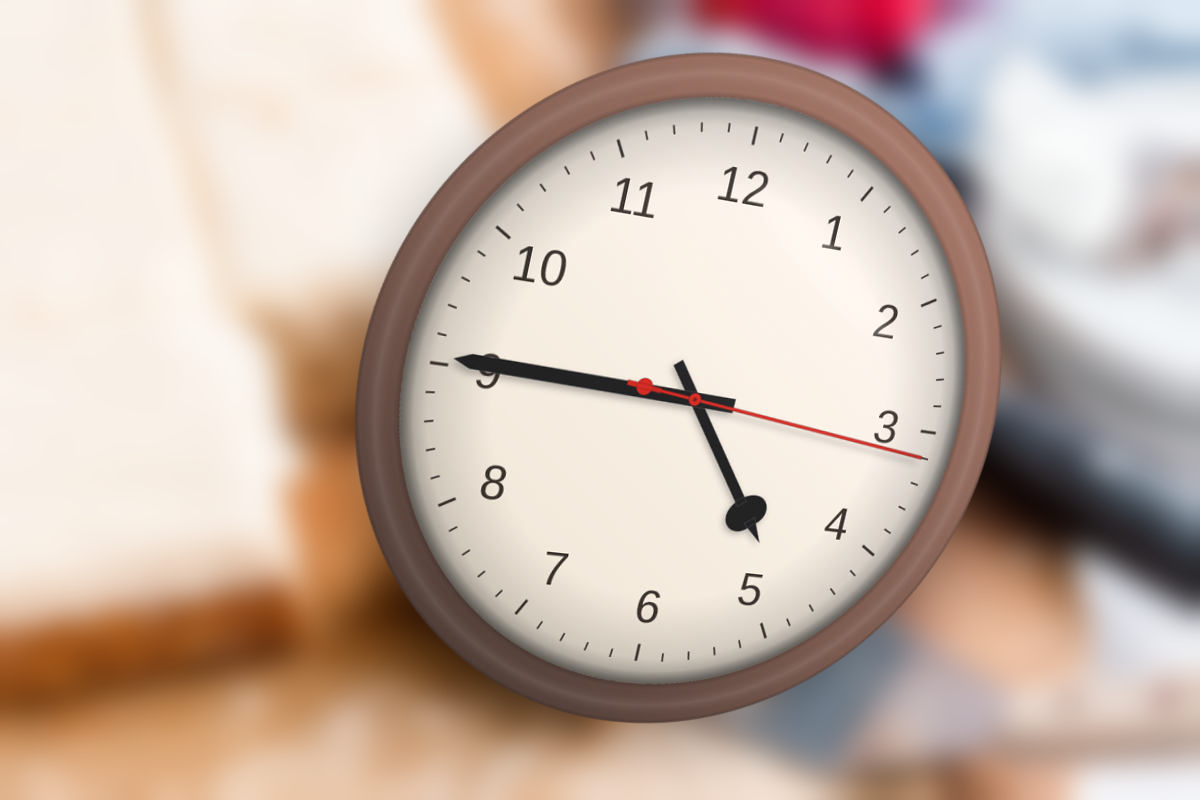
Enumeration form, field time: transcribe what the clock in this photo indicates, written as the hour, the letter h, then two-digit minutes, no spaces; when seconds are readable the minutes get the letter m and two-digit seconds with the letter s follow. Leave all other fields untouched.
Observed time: 4h45m16s
